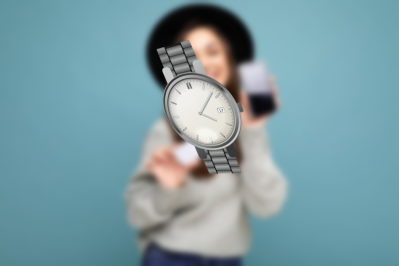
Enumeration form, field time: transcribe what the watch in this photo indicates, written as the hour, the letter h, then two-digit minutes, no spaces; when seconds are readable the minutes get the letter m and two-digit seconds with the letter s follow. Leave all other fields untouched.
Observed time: 4h08
